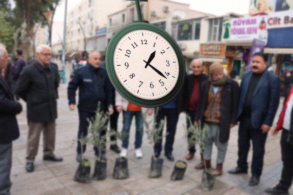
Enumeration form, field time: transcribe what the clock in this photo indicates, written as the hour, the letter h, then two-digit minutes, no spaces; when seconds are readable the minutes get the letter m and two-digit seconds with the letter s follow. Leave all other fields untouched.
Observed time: 1h22
